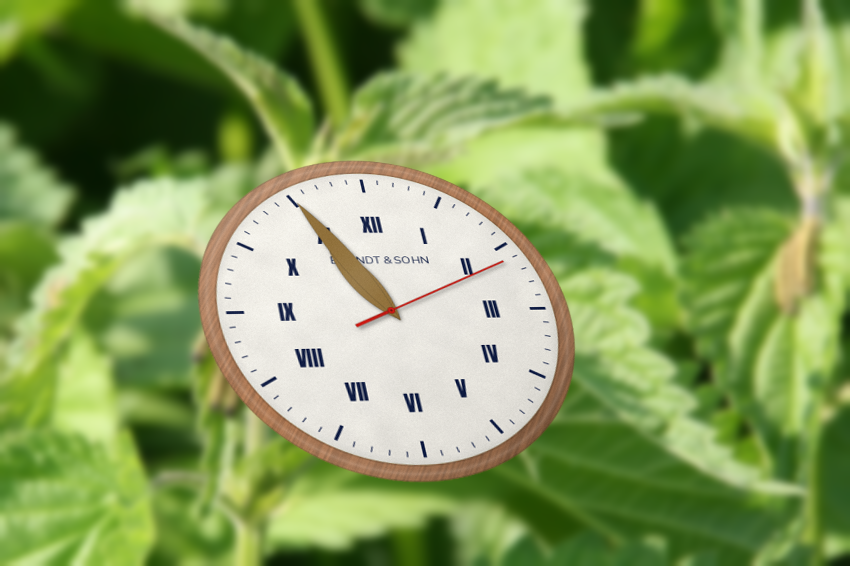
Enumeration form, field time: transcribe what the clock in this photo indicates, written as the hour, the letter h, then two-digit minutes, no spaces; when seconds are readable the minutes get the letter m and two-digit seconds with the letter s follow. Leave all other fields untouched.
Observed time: 10h55m11s
